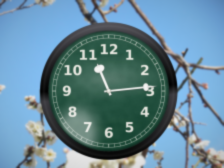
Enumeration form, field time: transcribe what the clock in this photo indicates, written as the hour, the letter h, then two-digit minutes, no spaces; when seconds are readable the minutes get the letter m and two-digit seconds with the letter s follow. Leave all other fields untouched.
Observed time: 11h14
